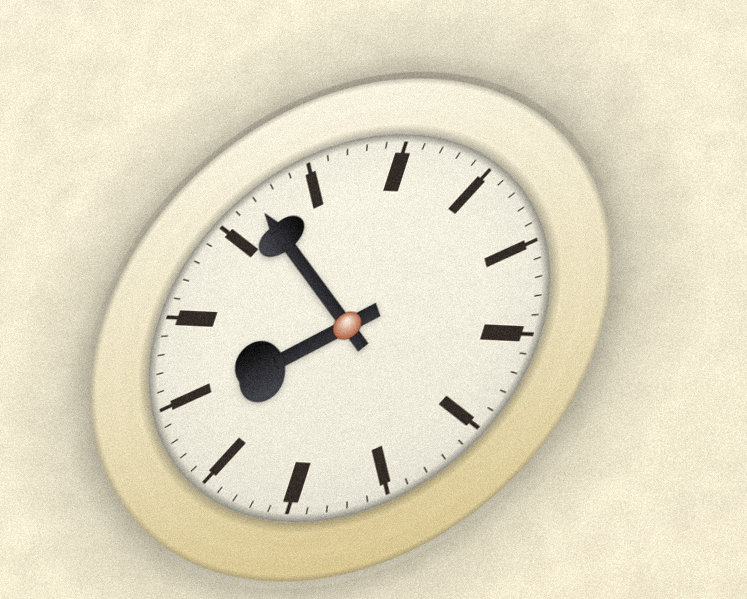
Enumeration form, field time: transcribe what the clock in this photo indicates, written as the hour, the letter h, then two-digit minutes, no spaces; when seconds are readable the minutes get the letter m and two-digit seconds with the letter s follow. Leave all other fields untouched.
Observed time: 7h52
